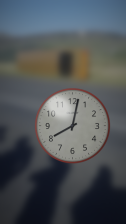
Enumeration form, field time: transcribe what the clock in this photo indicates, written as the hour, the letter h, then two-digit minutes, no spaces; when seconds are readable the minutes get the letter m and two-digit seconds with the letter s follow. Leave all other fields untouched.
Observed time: 8h02
